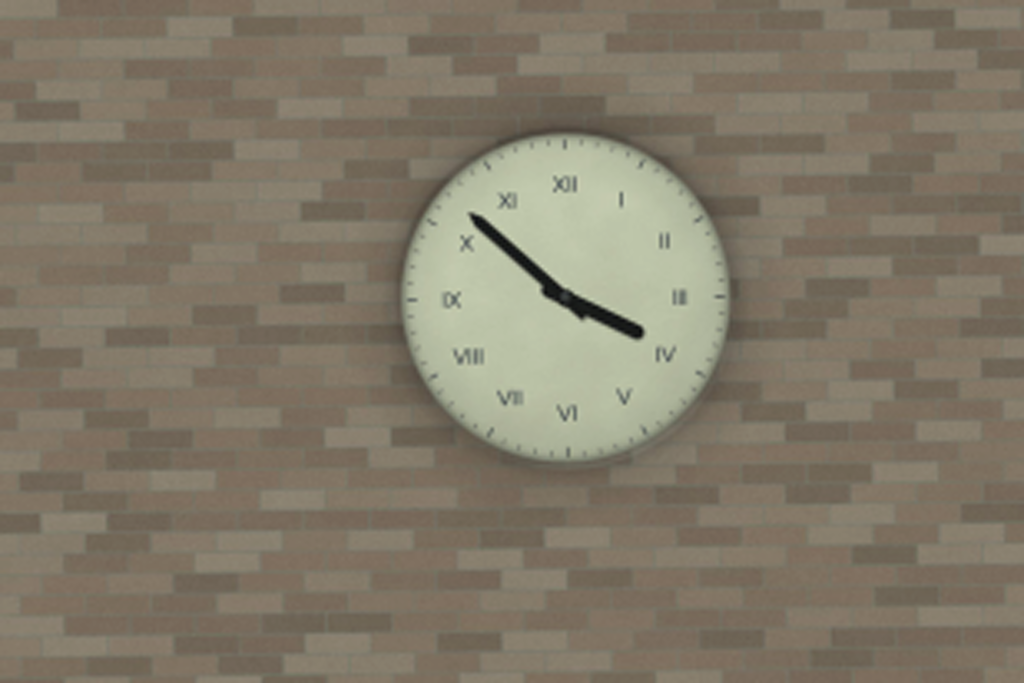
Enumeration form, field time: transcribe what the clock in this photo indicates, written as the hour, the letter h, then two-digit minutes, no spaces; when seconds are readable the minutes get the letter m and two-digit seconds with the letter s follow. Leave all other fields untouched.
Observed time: 3h52
